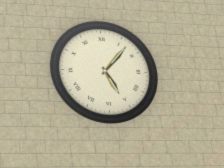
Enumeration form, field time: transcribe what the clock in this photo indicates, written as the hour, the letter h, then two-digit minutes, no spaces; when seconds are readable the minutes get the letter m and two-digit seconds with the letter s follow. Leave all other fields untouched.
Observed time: 5h07
